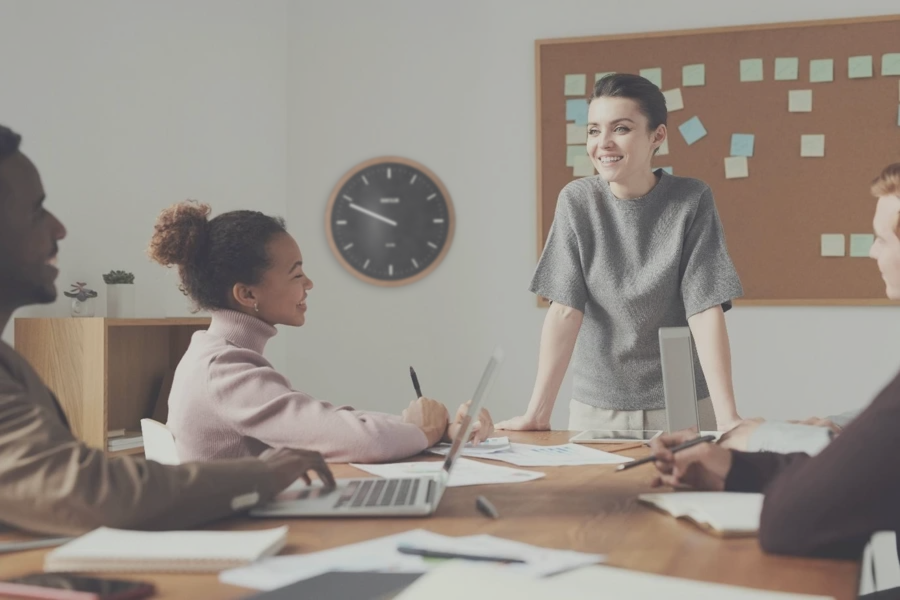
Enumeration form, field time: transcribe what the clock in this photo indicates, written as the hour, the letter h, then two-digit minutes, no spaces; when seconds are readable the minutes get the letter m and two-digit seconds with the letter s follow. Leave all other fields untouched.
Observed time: 9h49
